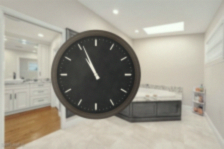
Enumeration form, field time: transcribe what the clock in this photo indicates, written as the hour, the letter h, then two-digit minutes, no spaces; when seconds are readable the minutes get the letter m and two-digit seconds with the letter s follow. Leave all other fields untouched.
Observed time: 10h56
